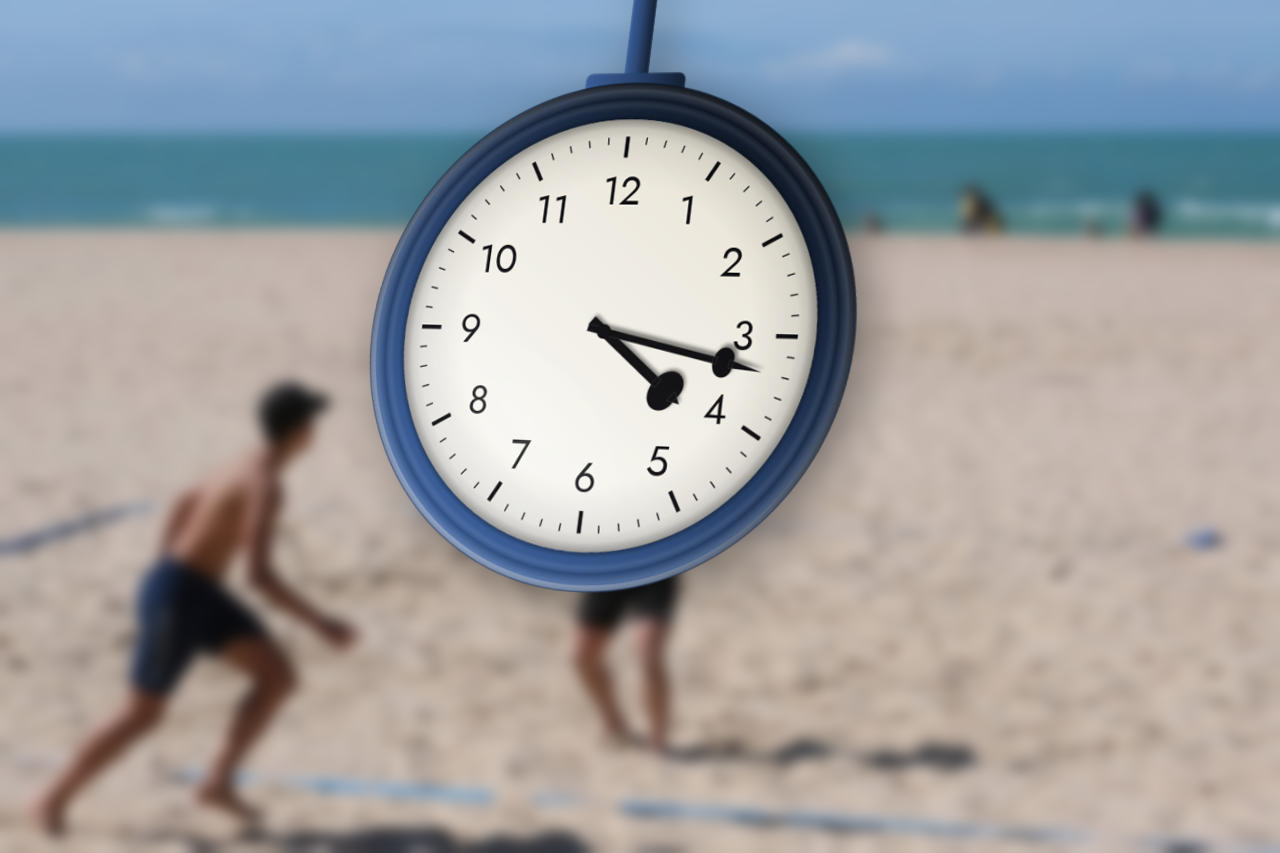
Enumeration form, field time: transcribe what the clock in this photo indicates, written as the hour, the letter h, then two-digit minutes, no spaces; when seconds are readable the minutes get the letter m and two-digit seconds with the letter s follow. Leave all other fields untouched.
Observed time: 4h17
